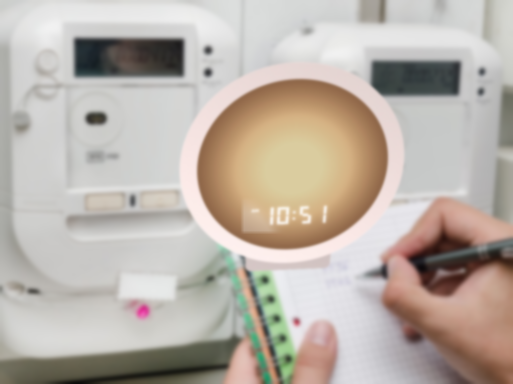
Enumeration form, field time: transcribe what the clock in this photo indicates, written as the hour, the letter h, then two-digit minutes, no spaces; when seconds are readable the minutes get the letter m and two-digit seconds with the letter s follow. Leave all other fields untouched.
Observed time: 10h51
